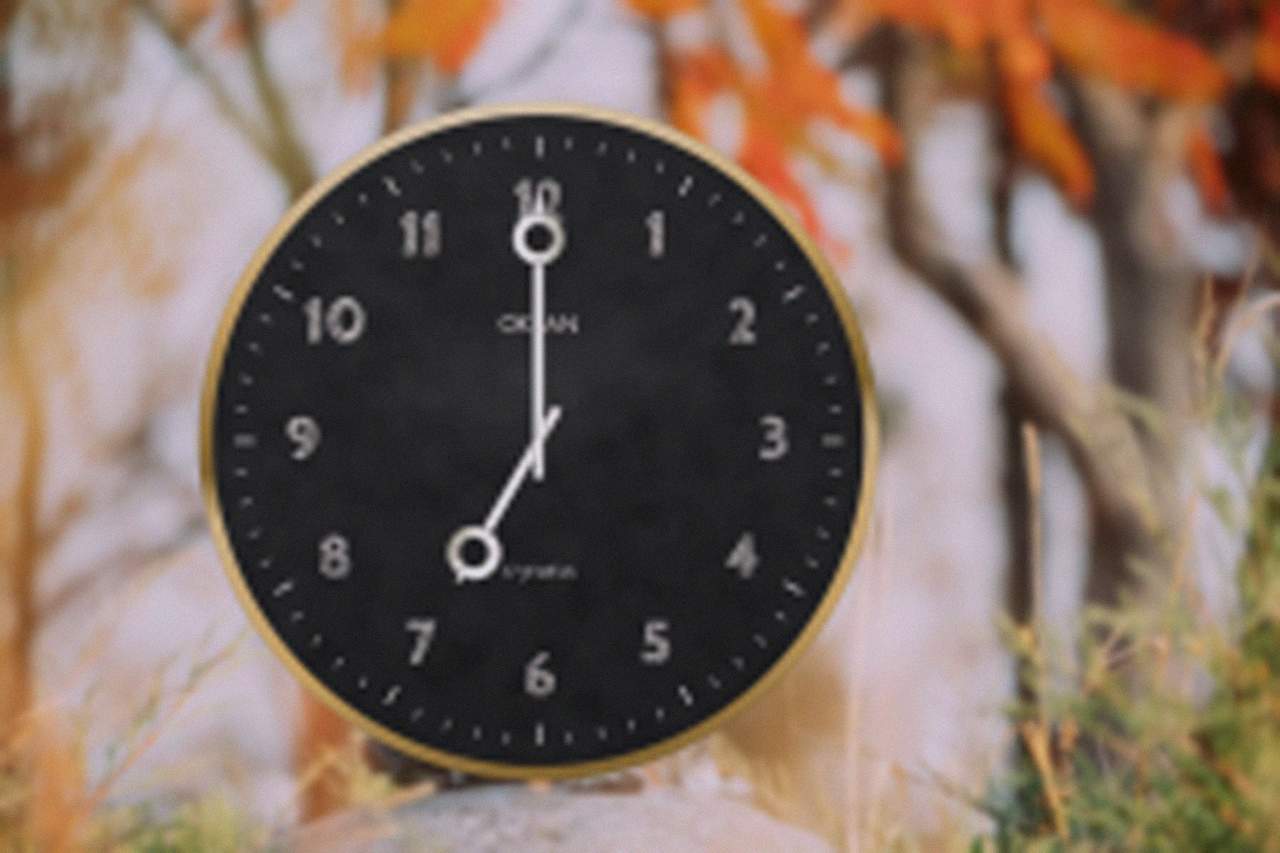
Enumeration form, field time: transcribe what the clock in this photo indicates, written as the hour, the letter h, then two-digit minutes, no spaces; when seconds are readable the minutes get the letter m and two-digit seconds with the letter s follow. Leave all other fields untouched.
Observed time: 7h00
